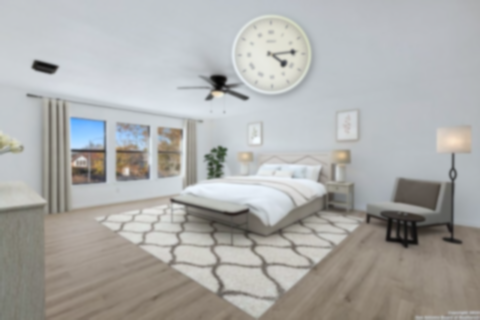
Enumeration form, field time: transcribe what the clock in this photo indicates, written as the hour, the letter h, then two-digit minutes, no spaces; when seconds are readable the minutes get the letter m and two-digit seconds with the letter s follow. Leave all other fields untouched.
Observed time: 4h14
